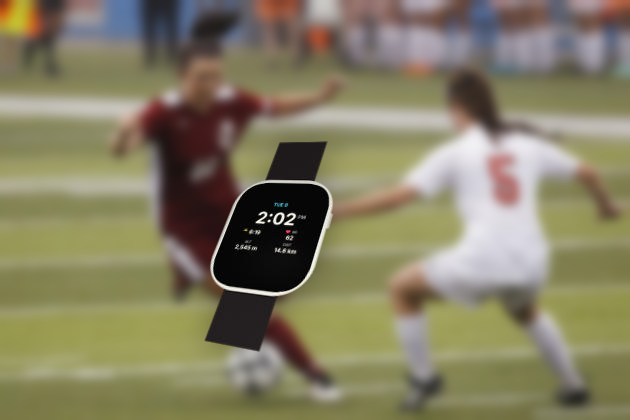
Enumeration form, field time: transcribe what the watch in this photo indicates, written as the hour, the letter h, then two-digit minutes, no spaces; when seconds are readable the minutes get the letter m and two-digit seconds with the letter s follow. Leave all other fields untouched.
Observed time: 2h02
